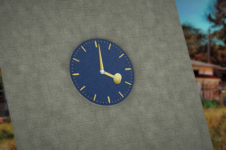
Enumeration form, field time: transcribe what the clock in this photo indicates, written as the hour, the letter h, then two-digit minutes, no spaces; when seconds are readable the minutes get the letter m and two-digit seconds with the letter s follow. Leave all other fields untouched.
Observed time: 4h01
